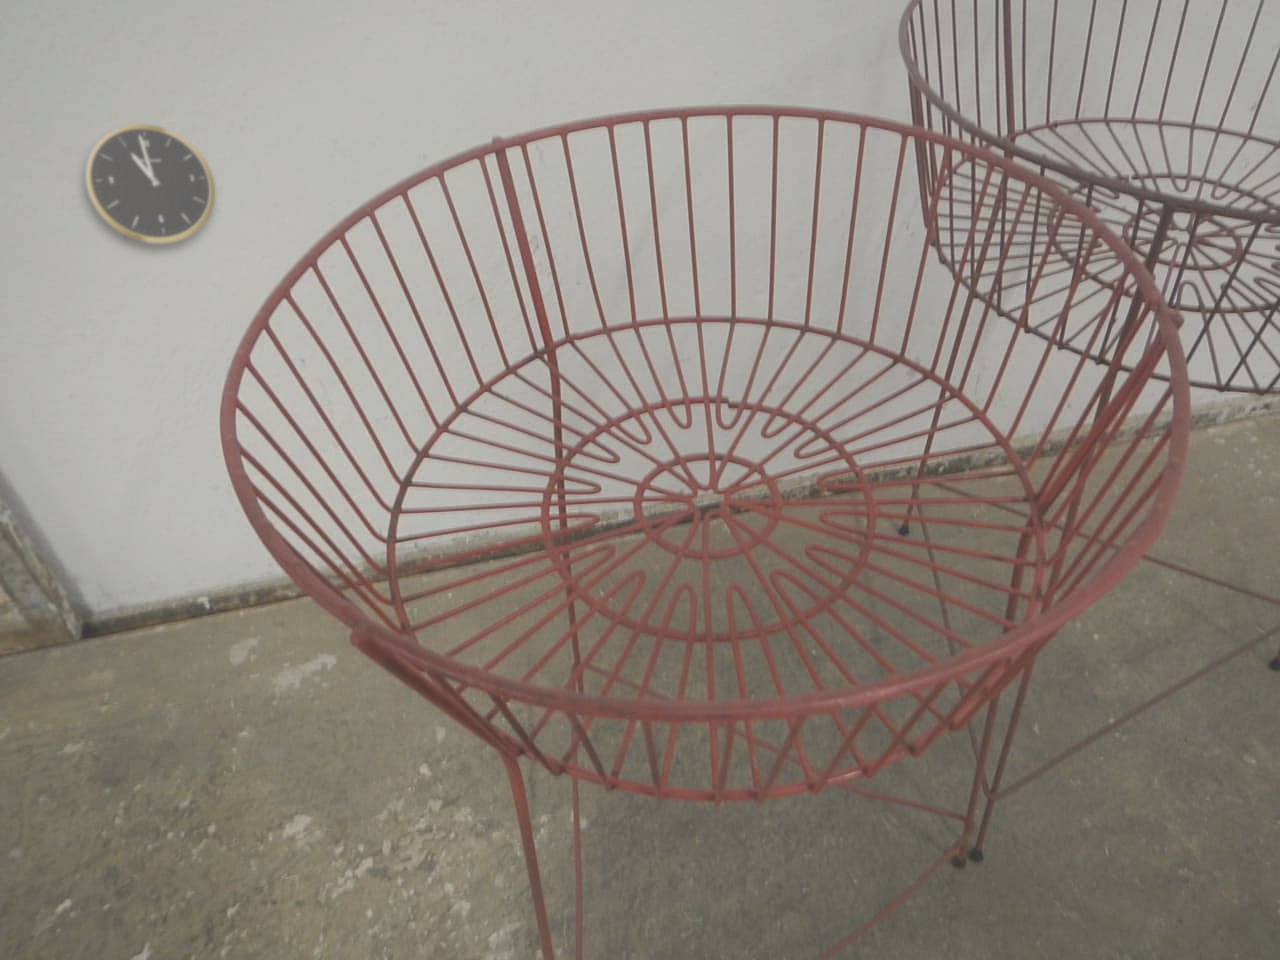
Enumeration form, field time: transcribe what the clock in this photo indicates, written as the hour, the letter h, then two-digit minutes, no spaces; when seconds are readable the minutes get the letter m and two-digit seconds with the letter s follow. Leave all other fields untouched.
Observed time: 10h59
